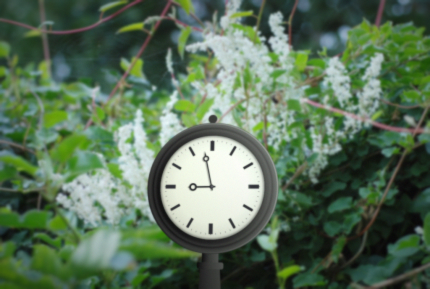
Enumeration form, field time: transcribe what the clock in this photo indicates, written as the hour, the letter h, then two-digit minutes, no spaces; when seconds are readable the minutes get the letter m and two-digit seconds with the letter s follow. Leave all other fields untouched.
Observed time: 8h58
